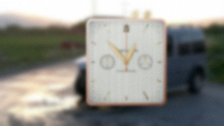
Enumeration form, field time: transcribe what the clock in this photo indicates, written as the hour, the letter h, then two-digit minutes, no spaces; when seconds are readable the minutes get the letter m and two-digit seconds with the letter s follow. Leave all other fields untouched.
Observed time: 12h53
